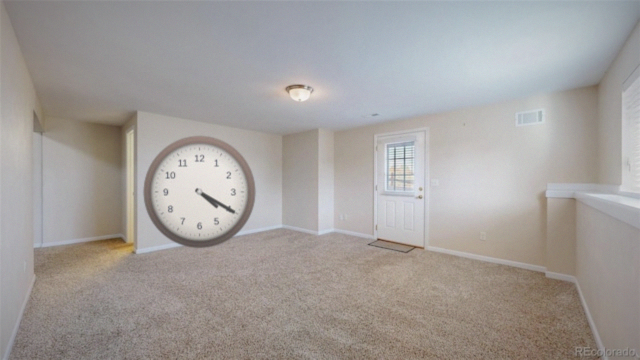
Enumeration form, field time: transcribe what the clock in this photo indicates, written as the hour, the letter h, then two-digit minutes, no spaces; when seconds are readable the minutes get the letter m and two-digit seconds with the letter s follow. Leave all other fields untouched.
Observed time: 4h20
